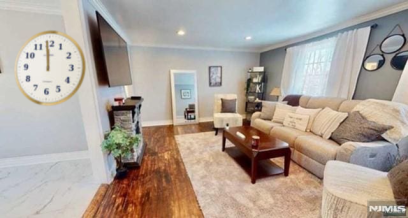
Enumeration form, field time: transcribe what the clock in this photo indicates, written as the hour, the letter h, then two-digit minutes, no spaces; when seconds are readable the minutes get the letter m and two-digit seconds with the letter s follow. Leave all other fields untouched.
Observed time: 11h59
